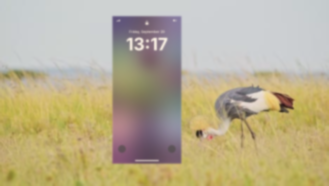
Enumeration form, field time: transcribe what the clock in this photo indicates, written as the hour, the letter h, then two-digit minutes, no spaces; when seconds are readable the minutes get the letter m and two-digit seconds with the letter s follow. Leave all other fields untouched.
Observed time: 13h17
